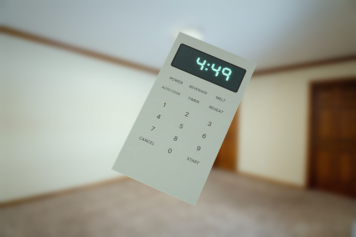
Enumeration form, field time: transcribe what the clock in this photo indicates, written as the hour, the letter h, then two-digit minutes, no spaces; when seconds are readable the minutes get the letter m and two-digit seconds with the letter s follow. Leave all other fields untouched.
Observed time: 4h49
